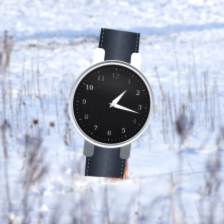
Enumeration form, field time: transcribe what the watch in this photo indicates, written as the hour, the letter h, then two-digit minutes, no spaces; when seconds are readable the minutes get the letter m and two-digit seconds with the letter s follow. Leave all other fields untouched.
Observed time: 1h17
